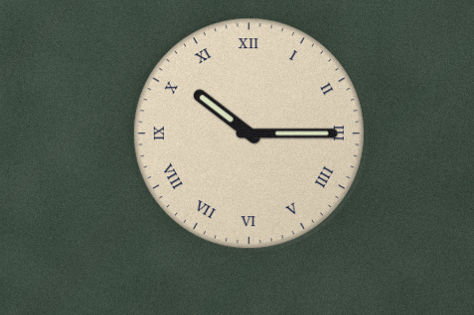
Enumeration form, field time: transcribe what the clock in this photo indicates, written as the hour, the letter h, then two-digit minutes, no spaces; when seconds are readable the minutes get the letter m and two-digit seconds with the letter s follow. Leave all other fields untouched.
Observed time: 10h15
